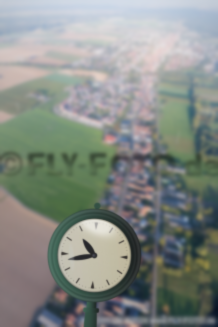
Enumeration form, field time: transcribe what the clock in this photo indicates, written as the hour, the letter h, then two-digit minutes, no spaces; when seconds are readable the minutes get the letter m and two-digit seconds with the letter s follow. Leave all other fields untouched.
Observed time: 10h43
